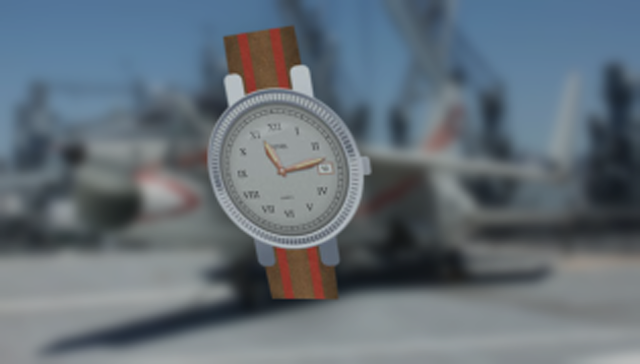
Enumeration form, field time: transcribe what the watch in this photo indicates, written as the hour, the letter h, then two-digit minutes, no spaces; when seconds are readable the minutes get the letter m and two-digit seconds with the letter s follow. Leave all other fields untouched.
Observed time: 11h13
